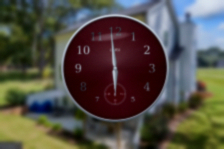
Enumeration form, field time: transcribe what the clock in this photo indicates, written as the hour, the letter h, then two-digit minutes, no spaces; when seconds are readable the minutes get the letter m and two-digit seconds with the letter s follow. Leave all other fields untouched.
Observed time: 5h59
